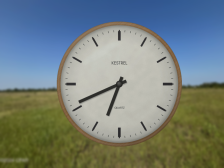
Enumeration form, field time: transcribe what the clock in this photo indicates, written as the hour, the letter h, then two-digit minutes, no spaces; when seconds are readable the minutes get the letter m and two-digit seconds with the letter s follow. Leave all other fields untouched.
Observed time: 6h41
